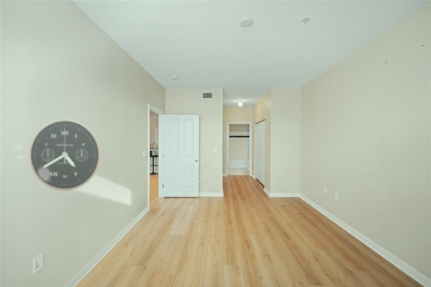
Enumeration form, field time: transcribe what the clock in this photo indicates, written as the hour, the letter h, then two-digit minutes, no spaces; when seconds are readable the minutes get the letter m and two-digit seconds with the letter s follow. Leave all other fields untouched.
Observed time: 4h40
